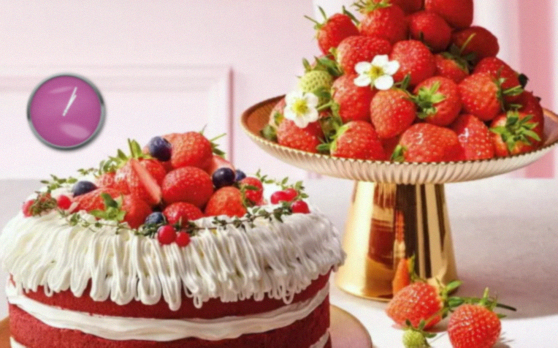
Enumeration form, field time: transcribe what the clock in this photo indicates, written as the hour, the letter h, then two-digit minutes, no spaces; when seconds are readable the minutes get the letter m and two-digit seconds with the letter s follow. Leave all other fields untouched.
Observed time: 1h04
